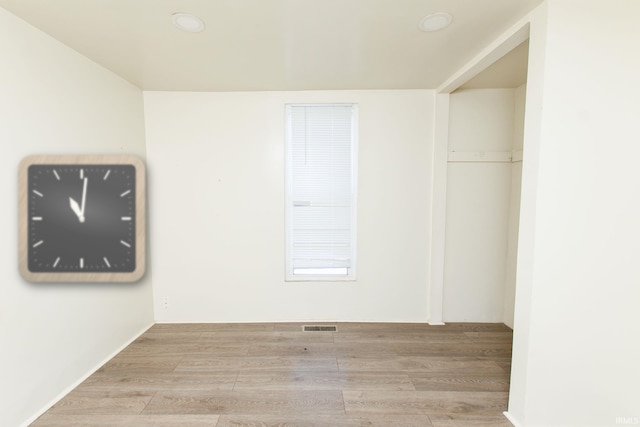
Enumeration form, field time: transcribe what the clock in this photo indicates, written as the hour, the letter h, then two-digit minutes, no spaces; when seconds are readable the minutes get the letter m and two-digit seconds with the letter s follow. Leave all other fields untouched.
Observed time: 11h01
